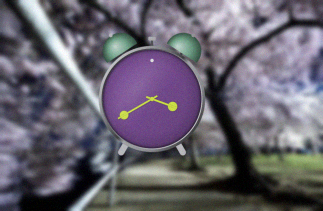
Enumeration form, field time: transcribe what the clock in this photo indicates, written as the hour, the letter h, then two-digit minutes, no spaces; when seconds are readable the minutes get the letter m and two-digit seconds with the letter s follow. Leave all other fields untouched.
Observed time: 3h40
